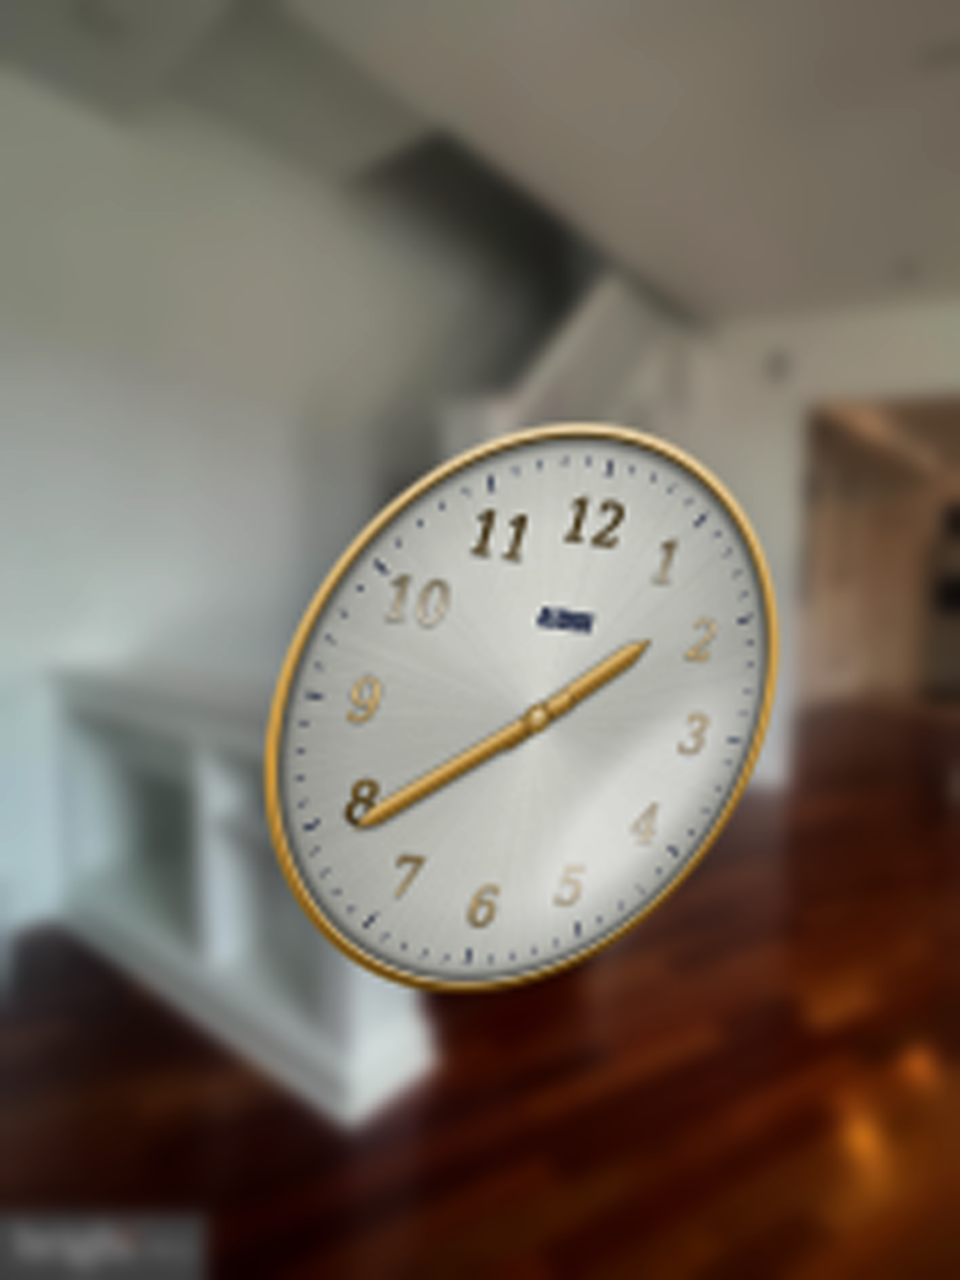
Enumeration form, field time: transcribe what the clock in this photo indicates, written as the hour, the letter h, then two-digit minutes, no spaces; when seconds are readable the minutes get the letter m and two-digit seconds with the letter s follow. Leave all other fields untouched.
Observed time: 1h39
